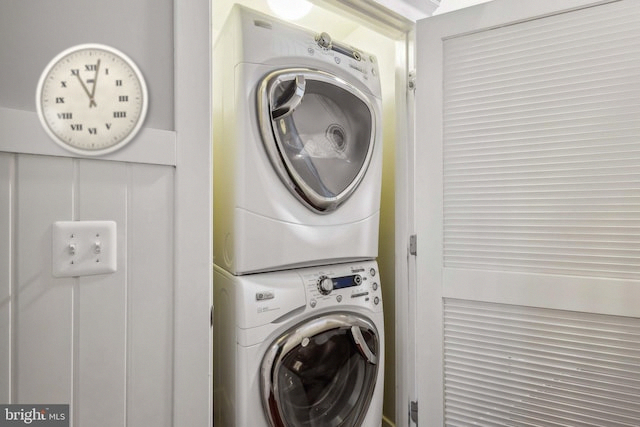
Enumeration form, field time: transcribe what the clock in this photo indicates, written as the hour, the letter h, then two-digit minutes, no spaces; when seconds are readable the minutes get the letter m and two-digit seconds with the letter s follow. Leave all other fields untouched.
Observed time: 11h02
